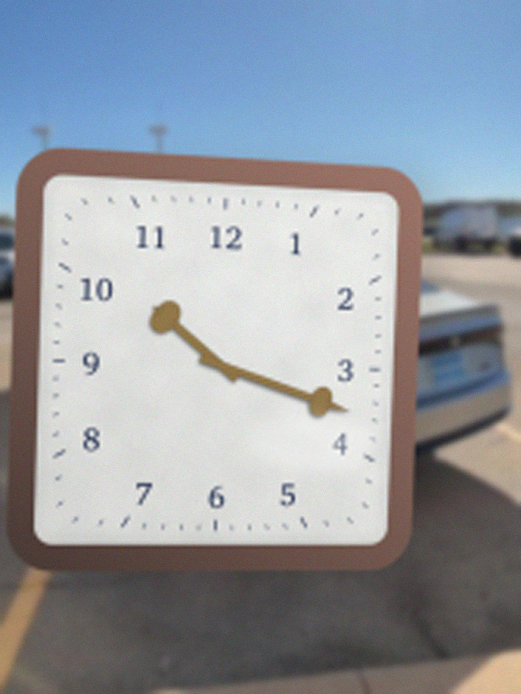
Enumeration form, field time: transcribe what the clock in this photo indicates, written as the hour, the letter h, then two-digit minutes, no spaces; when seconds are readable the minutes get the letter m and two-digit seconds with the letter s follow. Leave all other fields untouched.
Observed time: 10h18
